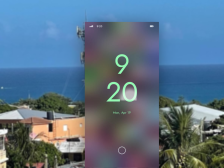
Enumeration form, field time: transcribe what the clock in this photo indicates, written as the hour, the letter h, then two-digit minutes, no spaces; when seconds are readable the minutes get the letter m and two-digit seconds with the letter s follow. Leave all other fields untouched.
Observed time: 9h20
